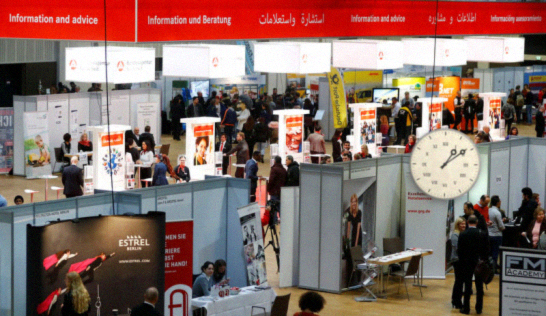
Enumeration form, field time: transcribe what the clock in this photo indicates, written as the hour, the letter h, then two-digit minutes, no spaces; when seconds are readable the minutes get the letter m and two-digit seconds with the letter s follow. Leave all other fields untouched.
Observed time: 1h09
